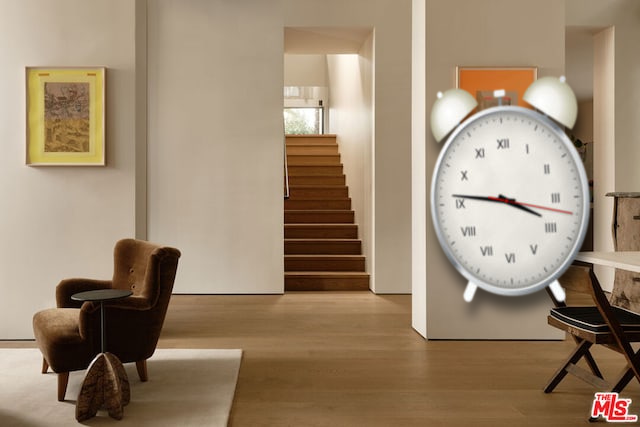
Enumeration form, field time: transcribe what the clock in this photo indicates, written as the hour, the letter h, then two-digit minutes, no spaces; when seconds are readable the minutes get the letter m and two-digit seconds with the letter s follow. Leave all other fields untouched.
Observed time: 3h46m17s
